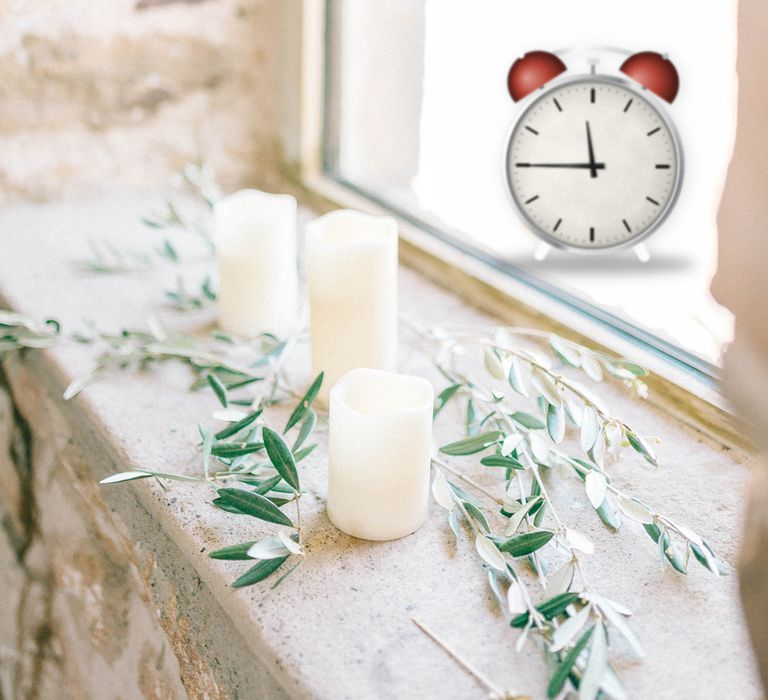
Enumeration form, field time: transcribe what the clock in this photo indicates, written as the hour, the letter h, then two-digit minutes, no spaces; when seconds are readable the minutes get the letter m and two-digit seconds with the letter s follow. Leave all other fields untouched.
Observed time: 11h45
